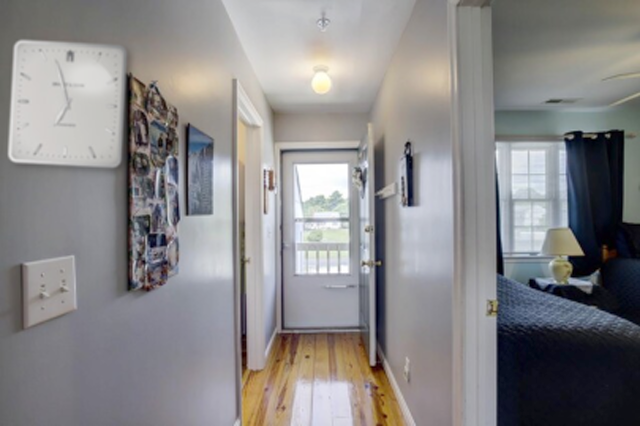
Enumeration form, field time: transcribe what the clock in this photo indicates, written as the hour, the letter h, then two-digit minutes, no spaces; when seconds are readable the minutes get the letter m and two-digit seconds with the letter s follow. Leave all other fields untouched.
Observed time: 6h57
